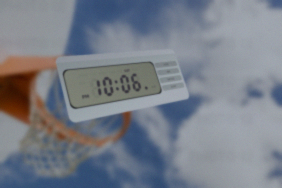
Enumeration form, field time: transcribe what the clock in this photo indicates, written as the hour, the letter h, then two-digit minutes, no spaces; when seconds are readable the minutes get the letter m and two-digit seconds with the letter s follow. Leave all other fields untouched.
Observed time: 10h06
